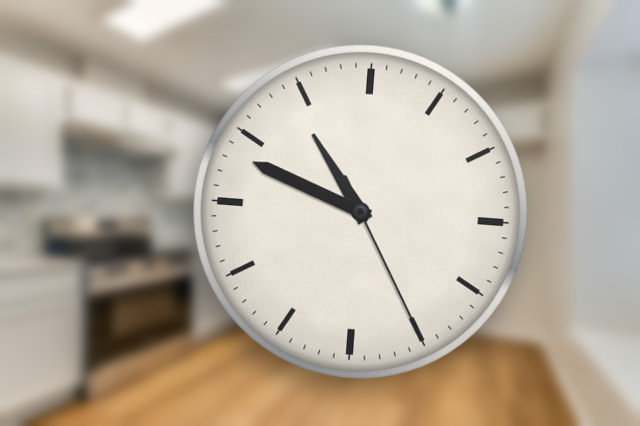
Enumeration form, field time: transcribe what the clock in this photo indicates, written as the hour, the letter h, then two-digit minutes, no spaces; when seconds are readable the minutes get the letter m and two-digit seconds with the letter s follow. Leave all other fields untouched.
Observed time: 10h48m25s
